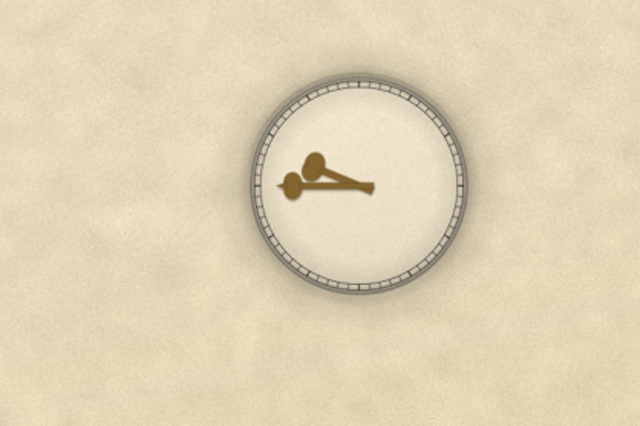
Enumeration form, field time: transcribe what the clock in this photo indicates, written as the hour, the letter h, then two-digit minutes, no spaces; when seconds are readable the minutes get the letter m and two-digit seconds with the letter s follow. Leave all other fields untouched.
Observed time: 9h45
